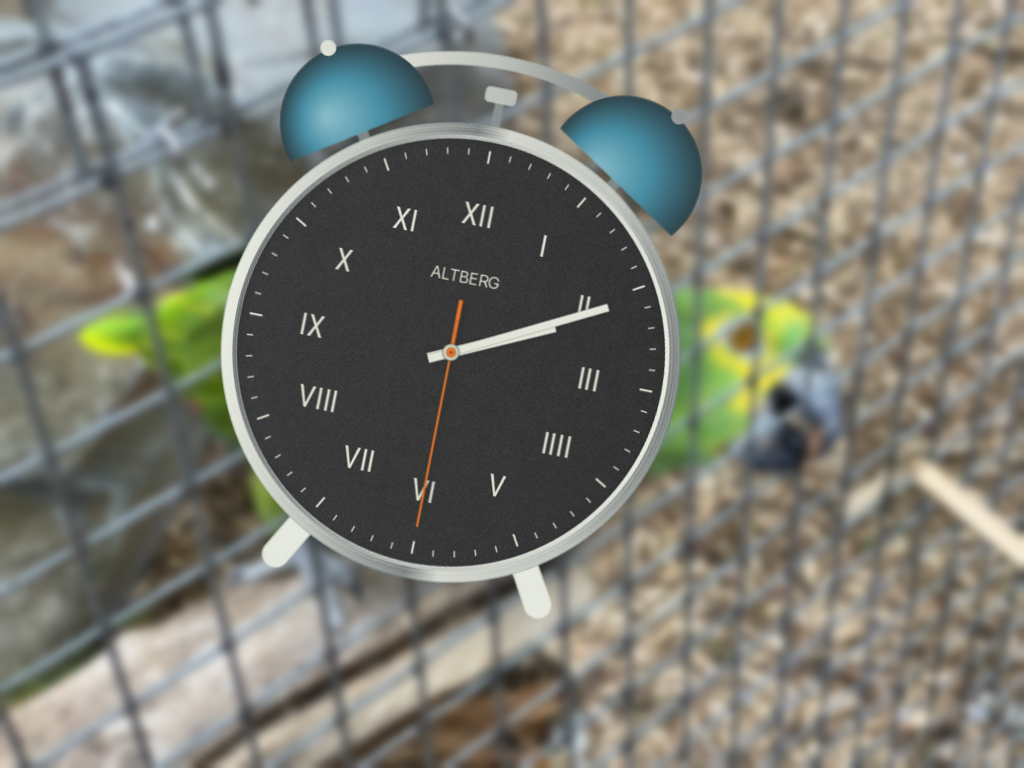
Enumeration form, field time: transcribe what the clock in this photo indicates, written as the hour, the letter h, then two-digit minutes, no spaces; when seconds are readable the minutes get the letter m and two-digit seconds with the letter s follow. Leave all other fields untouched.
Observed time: 2h10m30s
